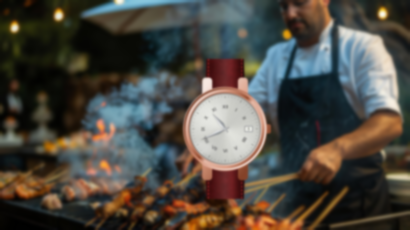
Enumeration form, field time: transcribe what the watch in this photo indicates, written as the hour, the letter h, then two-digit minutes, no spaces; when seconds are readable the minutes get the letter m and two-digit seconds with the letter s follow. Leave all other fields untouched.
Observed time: 10h41
